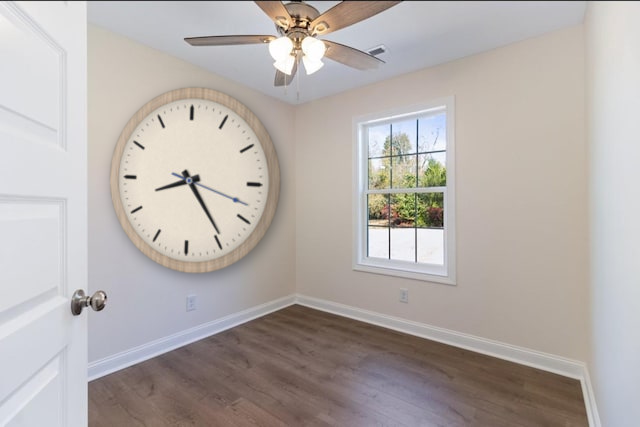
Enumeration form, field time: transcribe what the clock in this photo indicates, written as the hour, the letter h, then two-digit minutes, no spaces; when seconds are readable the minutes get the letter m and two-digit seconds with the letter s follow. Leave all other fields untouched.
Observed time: 8h24m18s
